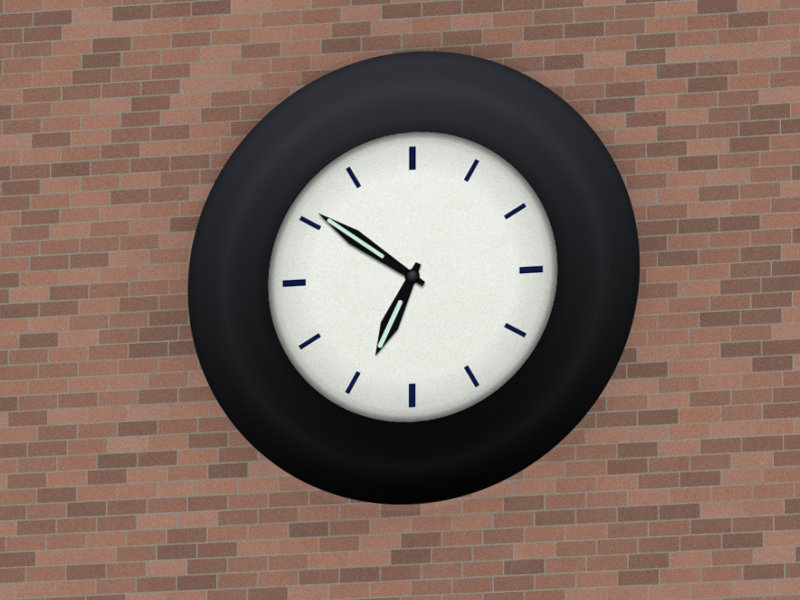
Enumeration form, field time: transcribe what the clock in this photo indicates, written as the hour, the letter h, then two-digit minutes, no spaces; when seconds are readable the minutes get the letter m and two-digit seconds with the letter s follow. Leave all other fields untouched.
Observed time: 6h51
